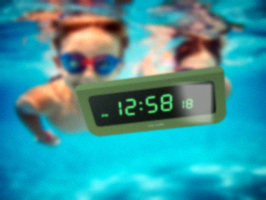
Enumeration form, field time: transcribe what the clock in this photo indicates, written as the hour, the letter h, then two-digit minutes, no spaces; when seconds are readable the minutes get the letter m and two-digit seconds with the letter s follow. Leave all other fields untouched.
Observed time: 12h58
